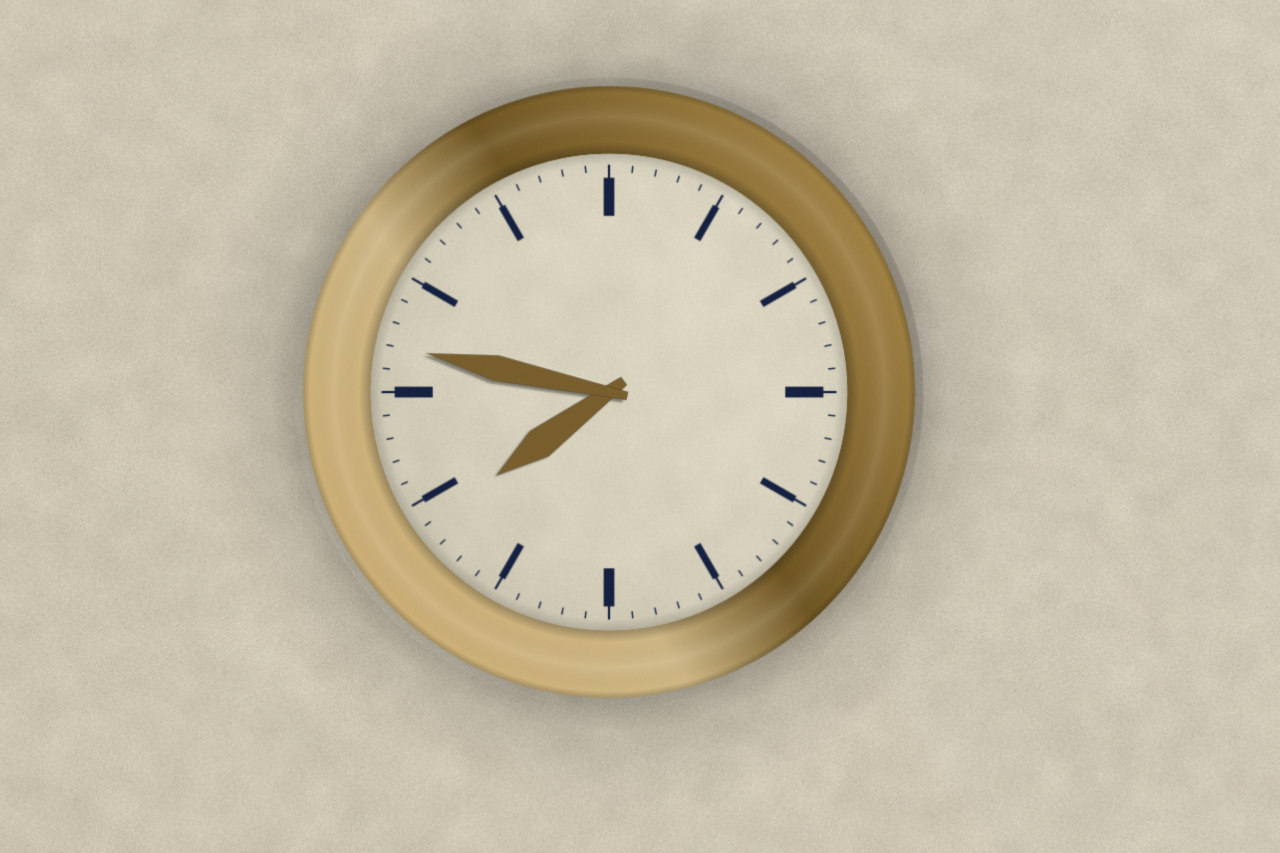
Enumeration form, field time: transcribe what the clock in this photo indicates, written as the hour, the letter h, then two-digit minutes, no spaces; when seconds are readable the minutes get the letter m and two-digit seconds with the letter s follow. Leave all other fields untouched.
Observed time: 7h47
